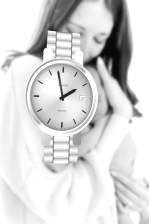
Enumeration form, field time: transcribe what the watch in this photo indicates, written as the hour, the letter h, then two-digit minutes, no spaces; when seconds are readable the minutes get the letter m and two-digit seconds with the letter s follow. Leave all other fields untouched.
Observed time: 1h58
